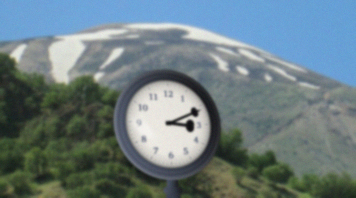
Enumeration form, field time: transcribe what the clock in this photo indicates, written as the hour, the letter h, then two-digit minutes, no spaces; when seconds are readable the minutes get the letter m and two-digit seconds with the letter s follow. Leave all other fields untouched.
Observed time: 3h11
